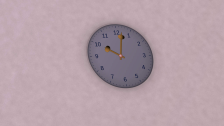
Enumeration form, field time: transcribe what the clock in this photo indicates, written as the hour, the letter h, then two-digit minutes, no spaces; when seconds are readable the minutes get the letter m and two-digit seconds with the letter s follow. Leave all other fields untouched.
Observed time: 10h02
